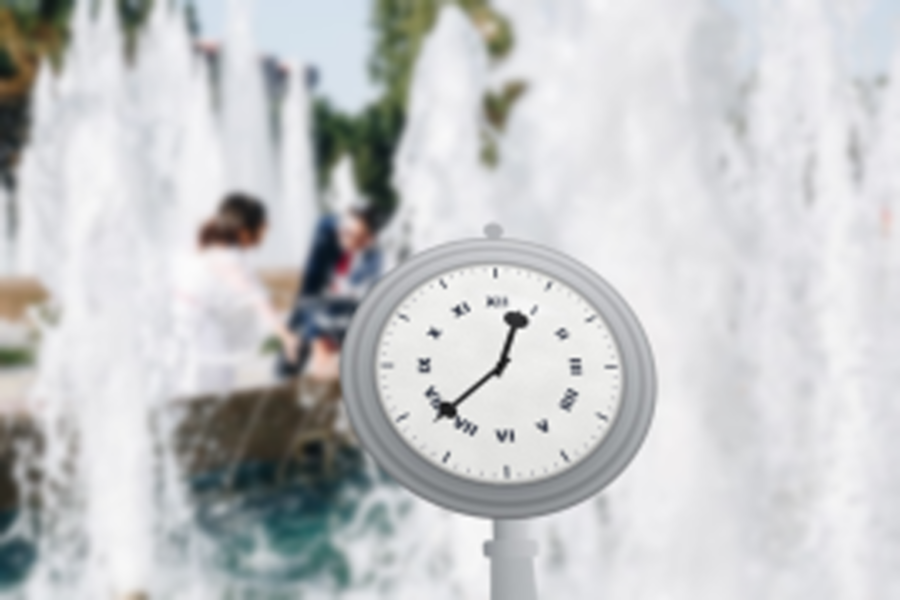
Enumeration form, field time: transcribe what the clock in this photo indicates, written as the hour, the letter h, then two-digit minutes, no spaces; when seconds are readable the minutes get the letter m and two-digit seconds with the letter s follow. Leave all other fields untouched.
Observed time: 12h38
